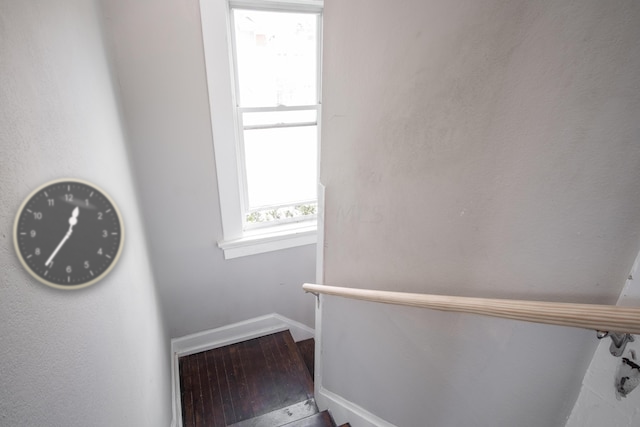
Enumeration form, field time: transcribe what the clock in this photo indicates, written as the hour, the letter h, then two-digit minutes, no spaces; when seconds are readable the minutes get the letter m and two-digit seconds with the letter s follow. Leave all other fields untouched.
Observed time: 12h36
